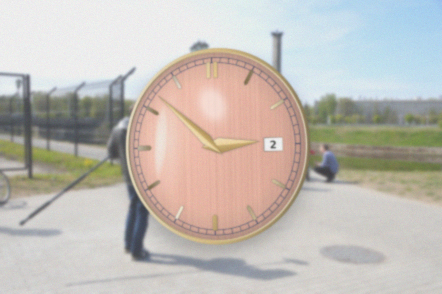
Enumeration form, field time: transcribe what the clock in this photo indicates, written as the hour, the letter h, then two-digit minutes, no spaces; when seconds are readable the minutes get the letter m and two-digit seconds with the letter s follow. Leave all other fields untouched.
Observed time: 2h52
